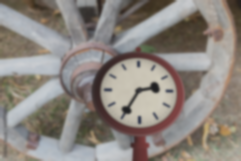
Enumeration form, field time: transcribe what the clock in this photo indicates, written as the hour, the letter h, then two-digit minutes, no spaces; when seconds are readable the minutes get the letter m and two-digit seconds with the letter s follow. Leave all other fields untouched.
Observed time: 2h35
